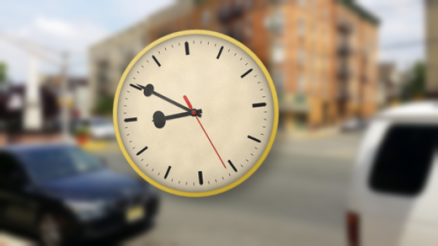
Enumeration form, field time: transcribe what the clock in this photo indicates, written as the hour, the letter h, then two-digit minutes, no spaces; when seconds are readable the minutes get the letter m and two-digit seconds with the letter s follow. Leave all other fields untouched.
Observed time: 8h50m26s
